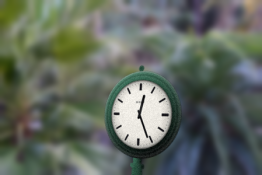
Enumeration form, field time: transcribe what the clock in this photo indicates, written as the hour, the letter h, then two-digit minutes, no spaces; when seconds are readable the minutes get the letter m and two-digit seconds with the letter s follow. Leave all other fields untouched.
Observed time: 12h26
